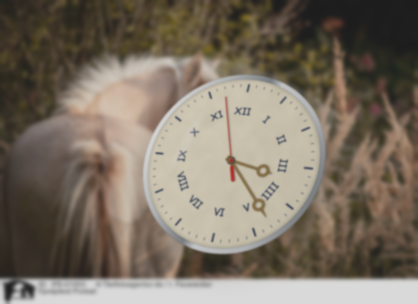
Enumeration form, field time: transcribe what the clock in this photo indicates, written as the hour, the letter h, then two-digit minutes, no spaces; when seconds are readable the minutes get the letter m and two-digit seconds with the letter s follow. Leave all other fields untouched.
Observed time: 3h22m57s
